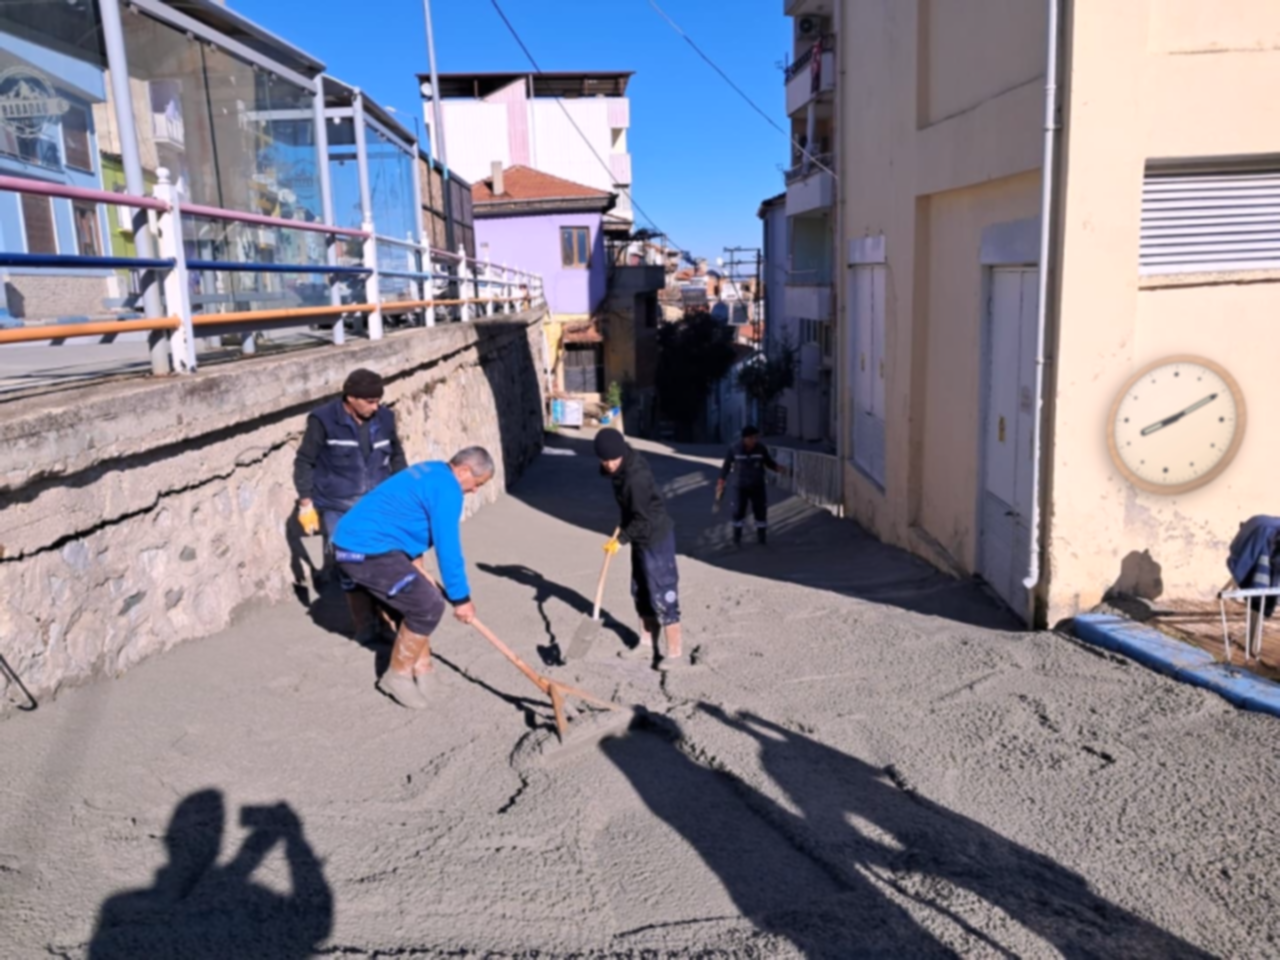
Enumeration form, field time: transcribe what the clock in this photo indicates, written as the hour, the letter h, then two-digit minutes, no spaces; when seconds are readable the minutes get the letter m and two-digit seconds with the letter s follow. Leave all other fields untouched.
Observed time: 8h10
